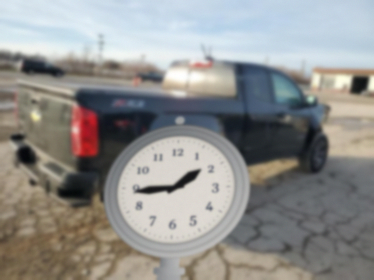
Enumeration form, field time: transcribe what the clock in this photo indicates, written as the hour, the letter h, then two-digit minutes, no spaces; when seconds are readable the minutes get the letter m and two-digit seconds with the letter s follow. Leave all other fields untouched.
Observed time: 1h44
